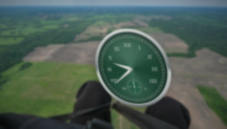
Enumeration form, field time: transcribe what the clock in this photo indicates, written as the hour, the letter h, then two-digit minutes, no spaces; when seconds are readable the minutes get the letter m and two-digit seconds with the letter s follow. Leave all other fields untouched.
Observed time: 9h39
